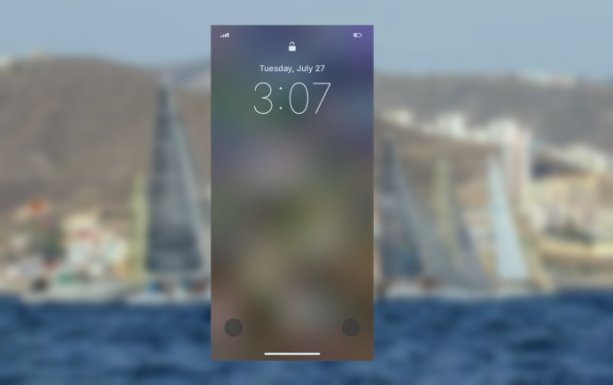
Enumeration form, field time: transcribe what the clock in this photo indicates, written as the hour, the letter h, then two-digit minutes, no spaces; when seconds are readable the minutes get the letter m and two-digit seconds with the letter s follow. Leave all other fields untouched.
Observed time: 3h07
